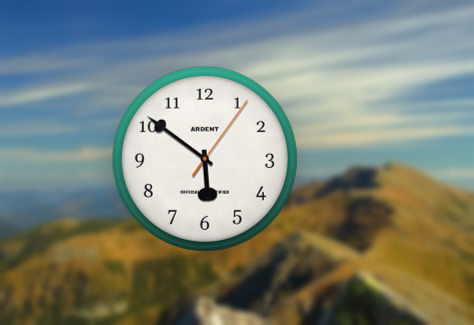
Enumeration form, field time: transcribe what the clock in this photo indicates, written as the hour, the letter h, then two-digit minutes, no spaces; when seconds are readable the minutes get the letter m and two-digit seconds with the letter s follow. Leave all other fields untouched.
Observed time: 5h51m06s
